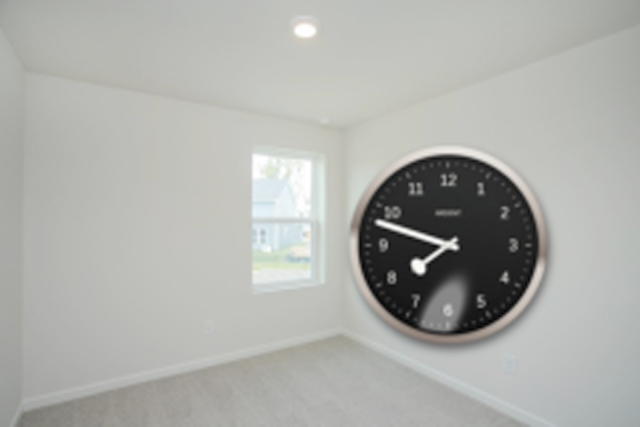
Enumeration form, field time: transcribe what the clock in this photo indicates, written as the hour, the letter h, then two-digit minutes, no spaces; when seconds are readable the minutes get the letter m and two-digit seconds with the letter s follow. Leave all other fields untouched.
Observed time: 7h48
